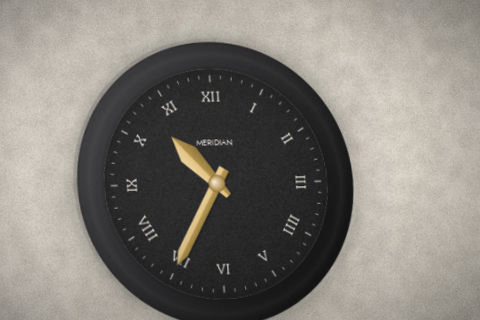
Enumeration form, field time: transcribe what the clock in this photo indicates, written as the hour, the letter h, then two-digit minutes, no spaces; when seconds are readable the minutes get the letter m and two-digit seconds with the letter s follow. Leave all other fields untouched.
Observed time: 10h35
